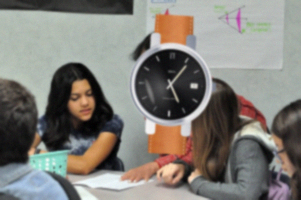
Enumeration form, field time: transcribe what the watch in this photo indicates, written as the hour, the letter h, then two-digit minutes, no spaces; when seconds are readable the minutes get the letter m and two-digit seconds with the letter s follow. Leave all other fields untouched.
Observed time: 5h06
